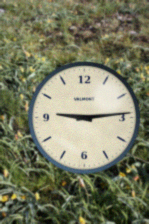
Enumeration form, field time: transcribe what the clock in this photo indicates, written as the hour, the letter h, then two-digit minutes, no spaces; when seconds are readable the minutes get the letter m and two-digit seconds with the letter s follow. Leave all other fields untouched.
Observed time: 9h14
